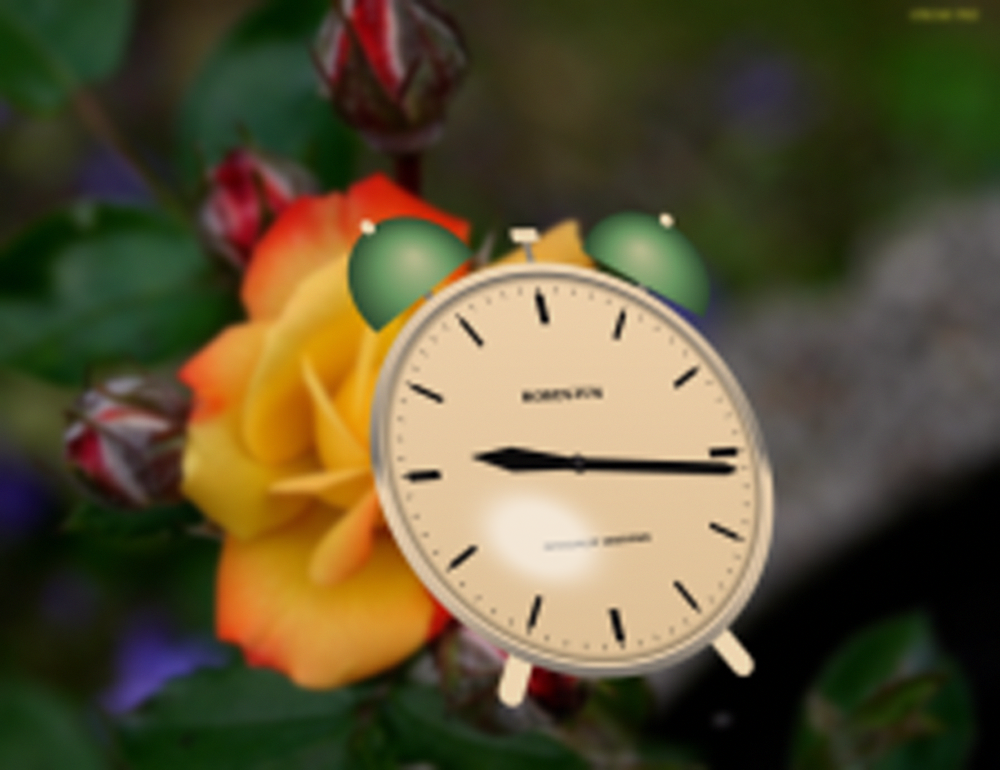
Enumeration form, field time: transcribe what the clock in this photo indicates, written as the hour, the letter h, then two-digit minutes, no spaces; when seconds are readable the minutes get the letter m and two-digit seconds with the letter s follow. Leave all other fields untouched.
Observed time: 9h16
